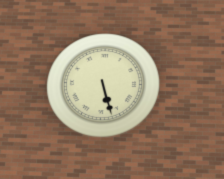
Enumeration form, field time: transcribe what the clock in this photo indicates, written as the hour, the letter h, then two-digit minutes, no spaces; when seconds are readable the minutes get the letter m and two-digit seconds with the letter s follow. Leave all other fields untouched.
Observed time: 5h27
